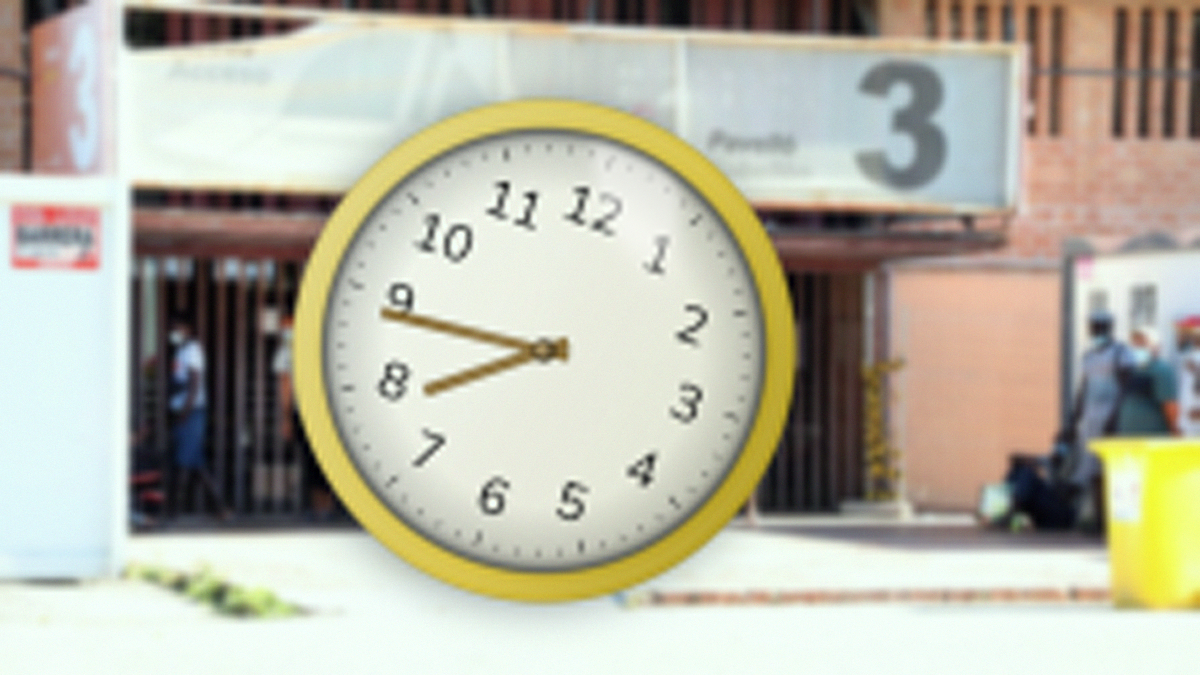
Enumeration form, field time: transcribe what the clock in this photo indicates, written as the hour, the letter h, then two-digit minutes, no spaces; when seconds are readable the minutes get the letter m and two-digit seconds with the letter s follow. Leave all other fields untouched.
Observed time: 7h44
